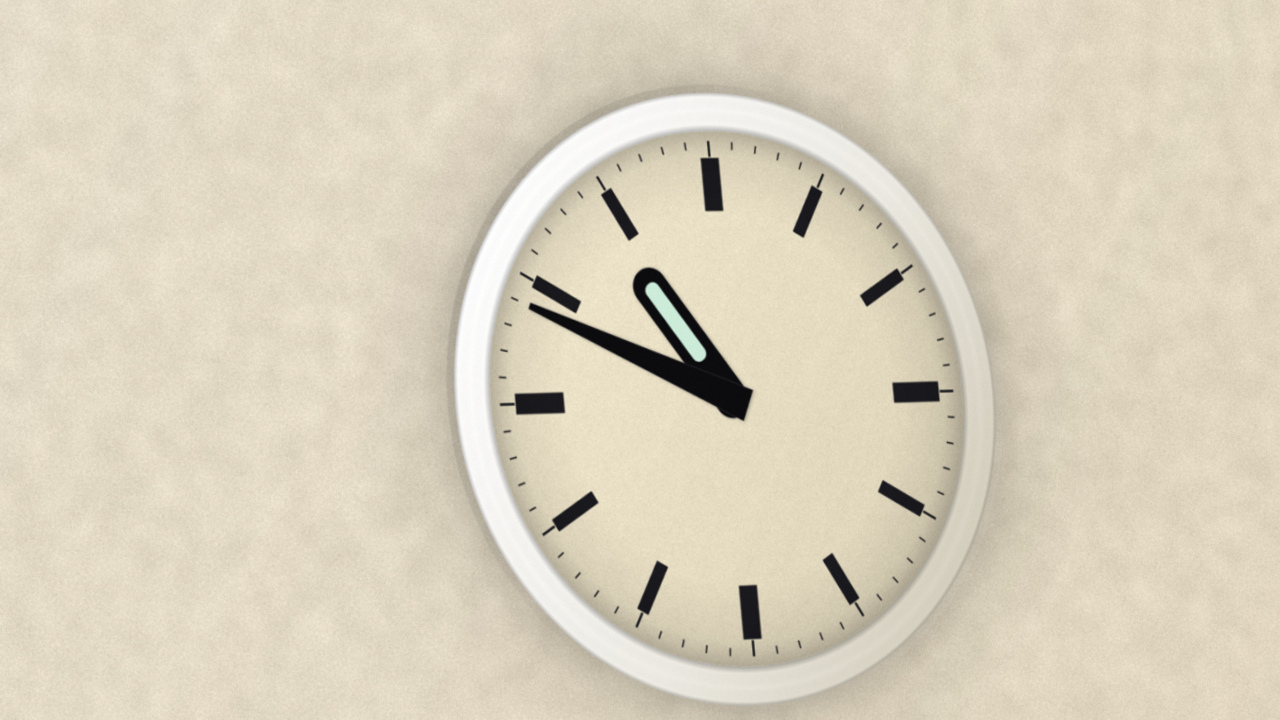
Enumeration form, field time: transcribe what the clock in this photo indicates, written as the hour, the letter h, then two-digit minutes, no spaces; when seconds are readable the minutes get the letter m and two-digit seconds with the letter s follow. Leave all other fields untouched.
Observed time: 10h49
